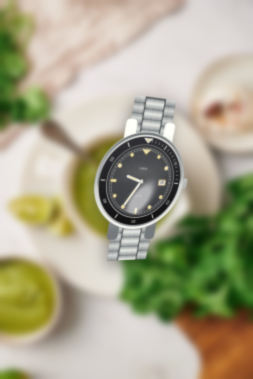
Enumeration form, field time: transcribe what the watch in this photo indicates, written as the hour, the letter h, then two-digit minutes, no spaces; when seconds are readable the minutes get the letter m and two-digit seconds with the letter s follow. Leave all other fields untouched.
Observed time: 9h35
